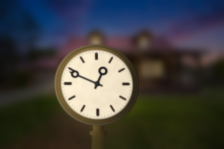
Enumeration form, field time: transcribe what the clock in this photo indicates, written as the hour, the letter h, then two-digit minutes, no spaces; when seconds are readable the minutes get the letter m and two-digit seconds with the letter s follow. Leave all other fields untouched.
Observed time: 12h49
